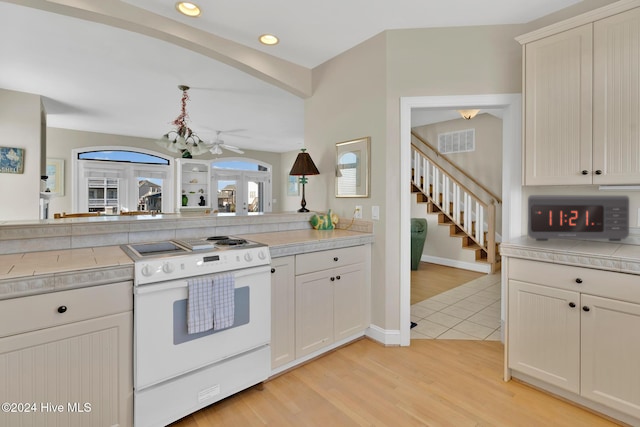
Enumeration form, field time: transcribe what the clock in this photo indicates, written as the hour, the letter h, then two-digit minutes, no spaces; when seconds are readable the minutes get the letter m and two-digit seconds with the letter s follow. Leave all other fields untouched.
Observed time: 11h21
